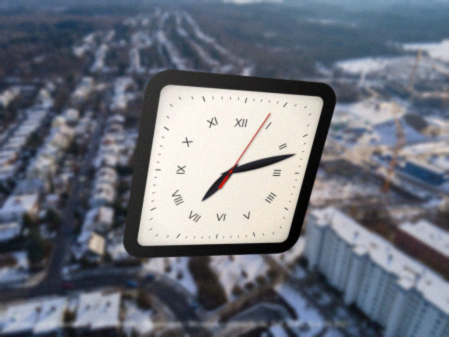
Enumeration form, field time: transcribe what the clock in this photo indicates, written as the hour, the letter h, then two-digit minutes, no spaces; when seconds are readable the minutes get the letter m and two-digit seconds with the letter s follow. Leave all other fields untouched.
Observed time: 7h12m04s
